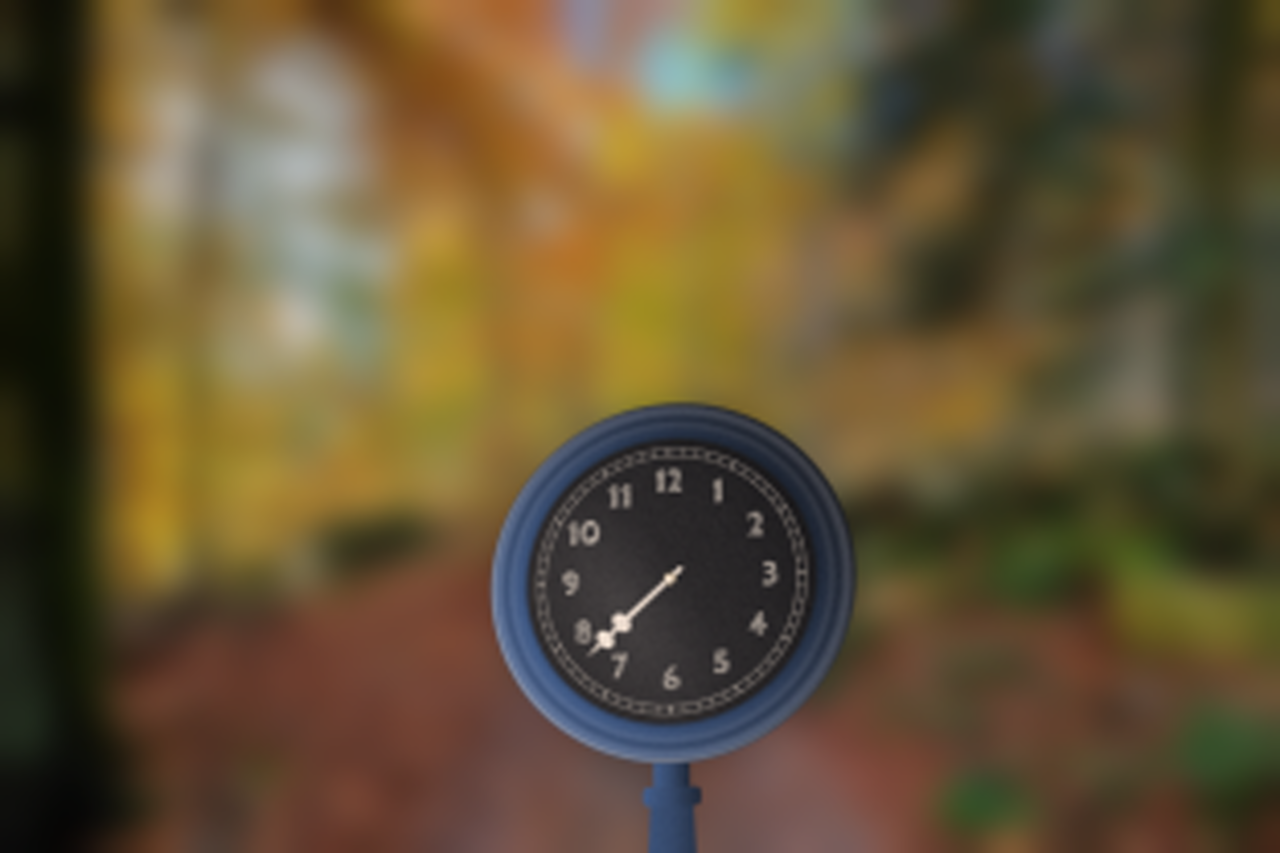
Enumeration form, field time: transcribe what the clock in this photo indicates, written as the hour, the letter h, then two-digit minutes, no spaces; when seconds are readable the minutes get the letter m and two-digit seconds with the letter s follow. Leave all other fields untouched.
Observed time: 7h38
